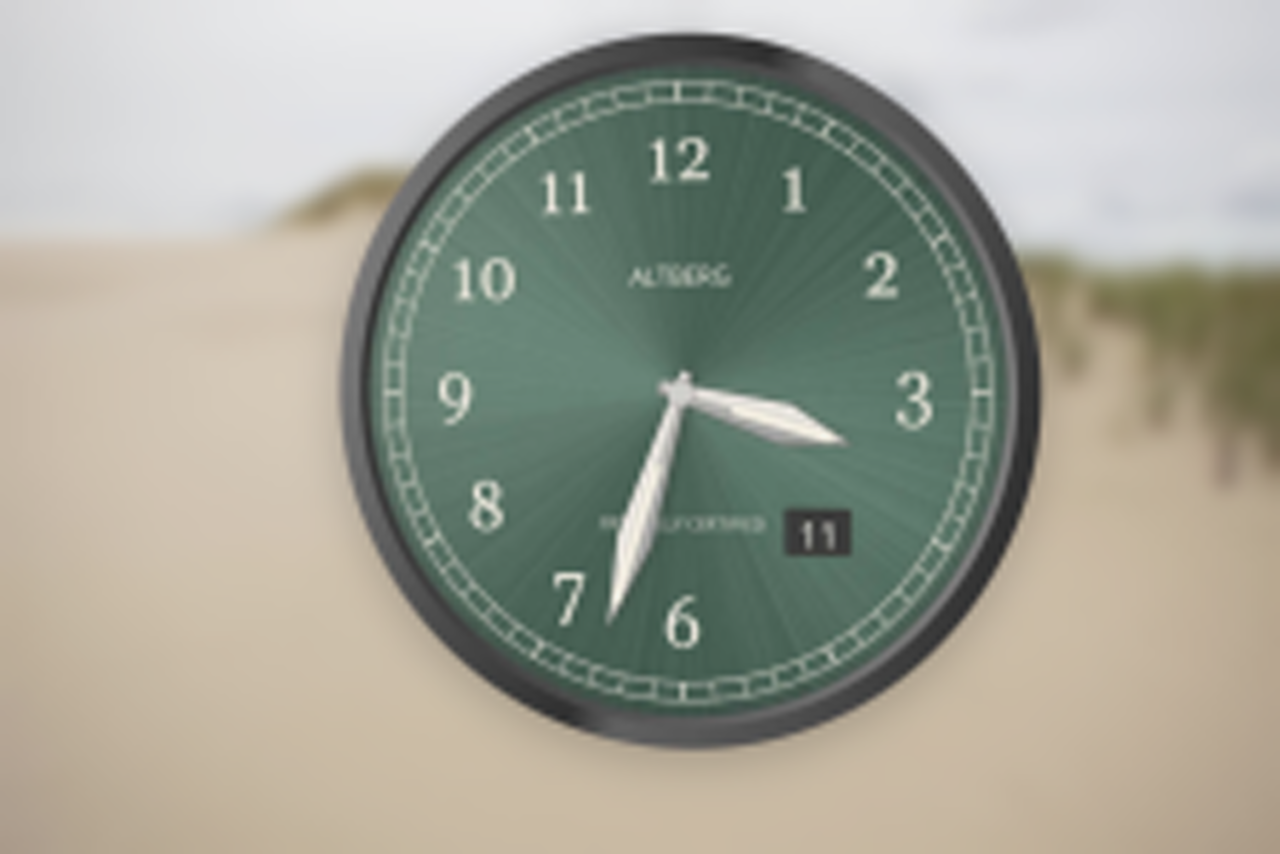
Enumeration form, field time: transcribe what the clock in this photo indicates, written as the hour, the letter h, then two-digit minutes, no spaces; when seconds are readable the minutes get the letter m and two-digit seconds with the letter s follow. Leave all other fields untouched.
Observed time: 3h33
